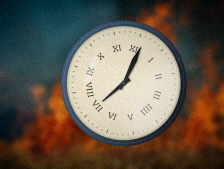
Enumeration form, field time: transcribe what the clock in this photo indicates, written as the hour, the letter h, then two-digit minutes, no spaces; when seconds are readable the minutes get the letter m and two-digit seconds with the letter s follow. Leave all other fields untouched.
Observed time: 7h01
